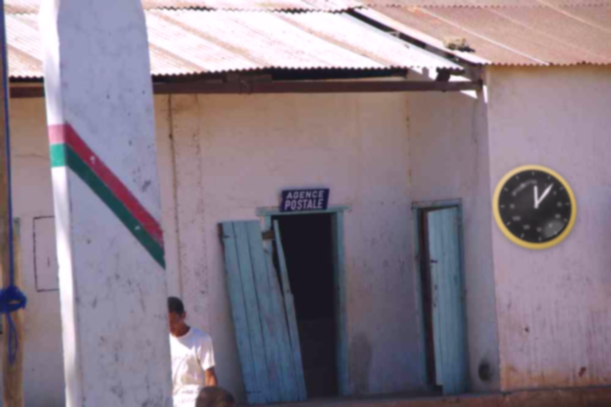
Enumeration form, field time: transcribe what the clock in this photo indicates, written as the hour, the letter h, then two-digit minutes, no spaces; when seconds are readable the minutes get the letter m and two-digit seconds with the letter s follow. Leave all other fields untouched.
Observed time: 12h07
